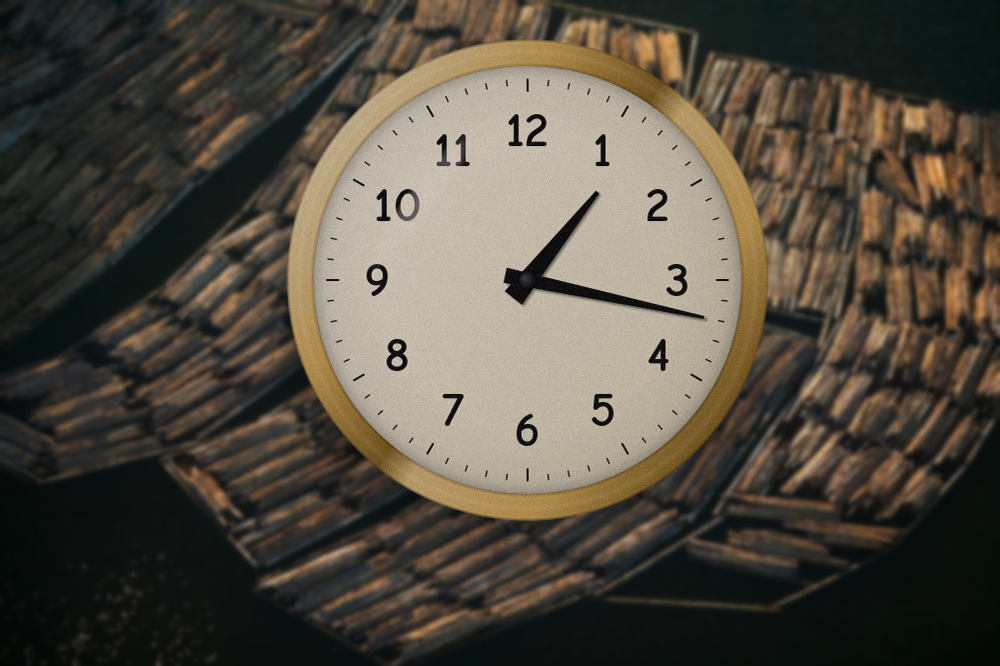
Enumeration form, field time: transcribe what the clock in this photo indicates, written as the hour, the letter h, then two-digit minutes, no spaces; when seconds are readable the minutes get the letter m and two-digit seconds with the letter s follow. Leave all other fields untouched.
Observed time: 1h17
